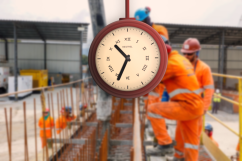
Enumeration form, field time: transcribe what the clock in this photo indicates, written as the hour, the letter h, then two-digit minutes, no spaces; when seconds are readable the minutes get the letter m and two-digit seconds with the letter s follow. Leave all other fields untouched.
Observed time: 10h34
